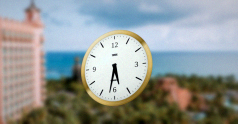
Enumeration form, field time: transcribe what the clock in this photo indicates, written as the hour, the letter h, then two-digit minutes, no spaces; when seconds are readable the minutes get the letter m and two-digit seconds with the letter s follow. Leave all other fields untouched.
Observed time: 5h32
